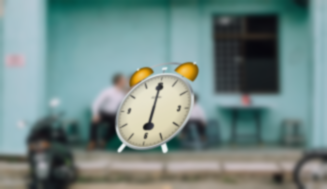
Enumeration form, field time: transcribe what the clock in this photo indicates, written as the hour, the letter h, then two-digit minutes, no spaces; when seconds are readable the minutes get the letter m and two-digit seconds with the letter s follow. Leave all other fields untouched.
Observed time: 6h00
